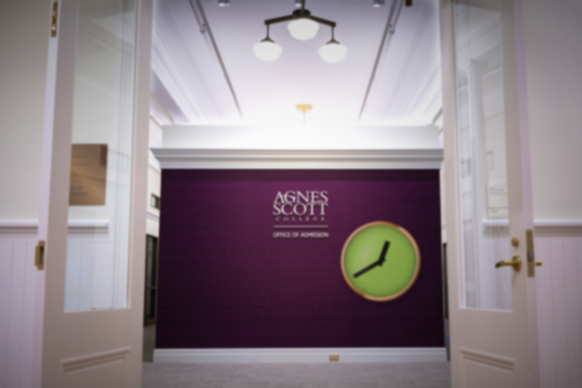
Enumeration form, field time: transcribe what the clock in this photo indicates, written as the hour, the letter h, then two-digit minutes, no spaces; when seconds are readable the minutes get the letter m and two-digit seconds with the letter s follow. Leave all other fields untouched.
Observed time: 12h40
